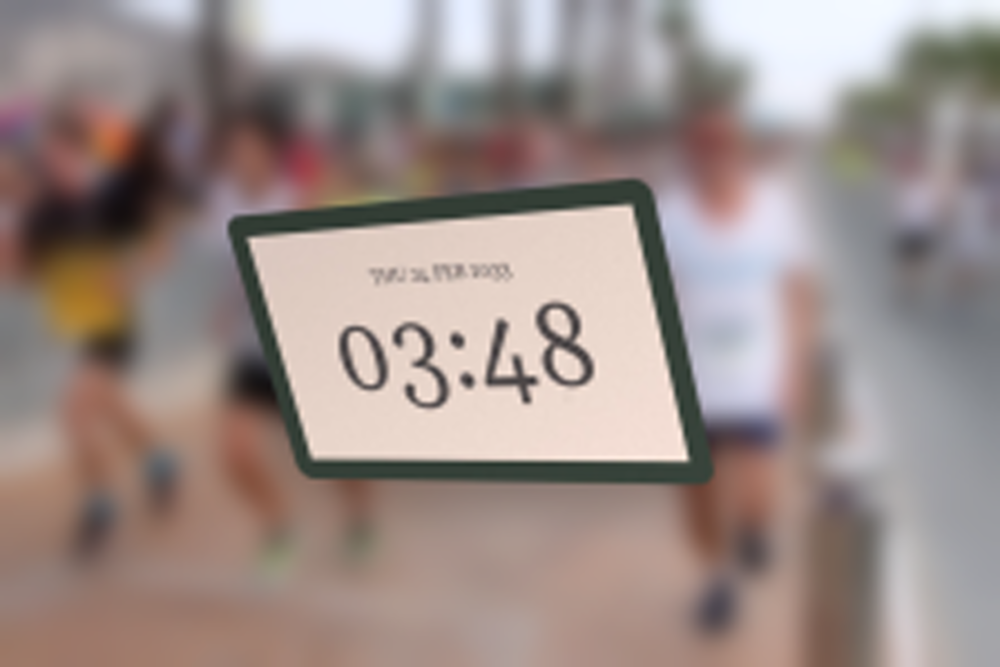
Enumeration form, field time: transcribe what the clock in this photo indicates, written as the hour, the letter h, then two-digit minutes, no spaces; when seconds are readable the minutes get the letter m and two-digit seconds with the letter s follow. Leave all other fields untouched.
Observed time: 3h48
